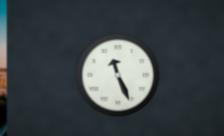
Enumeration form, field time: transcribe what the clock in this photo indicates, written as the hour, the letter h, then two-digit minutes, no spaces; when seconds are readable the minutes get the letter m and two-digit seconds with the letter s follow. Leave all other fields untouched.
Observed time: 11h26
